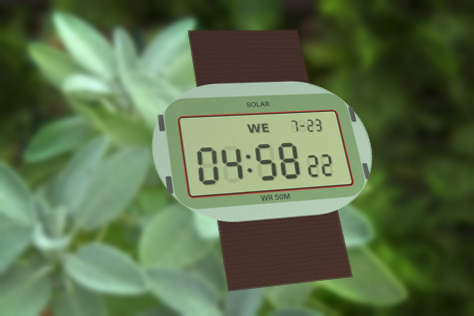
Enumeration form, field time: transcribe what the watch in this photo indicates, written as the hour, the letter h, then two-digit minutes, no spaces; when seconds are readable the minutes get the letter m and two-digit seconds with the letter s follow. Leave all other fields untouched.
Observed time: 4h58m22s
